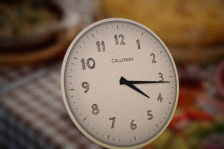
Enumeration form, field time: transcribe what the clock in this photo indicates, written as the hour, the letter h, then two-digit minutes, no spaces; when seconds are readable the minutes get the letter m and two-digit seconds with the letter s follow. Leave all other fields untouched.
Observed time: 4h16
